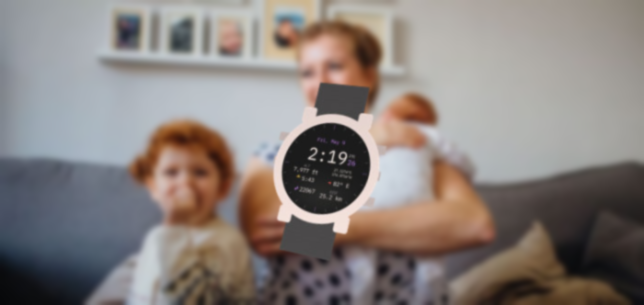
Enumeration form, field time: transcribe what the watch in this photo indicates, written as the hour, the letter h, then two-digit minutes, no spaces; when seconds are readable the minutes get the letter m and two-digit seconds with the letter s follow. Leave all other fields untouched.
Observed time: 2h19
